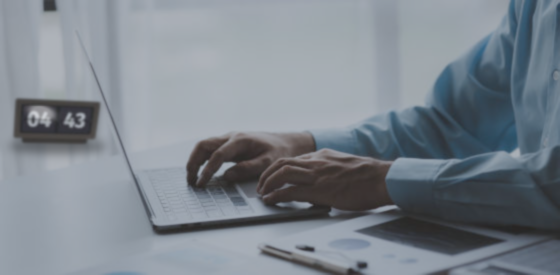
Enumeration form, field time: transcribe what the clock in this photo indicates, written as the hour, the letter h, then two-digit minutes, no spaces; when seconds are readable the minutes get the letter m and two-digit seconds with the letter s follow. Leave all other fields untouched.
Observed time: 4h43
